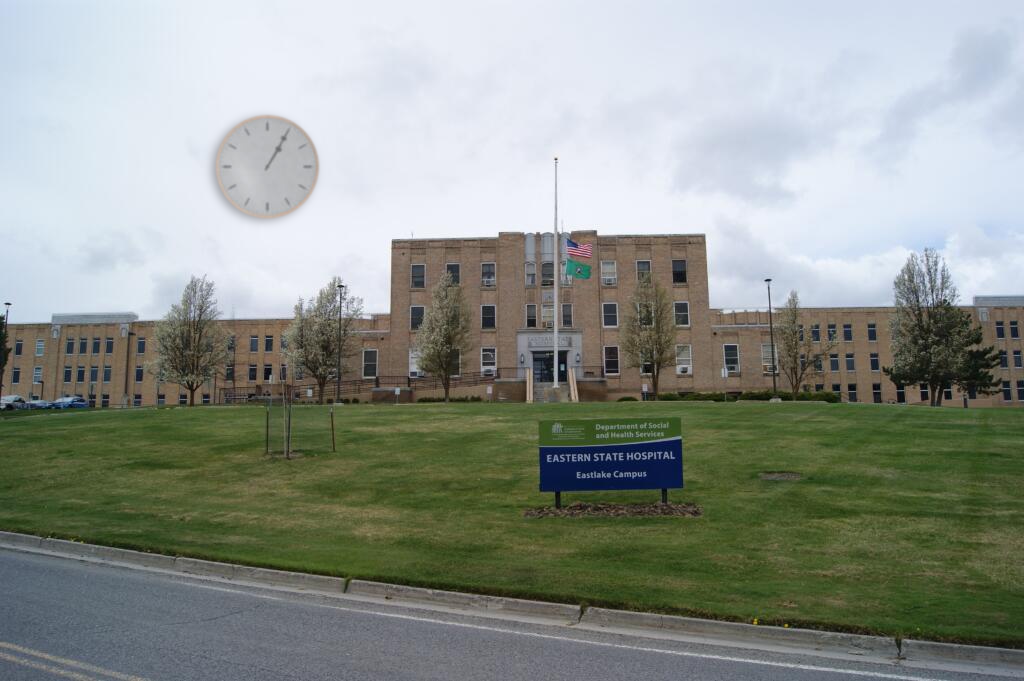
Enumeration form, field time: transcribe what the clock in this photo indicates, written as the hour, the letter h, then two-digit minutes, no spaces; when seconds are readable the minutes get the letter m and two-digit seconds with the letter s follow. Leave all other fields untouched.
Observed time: 1h05
